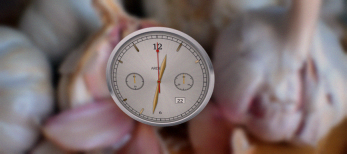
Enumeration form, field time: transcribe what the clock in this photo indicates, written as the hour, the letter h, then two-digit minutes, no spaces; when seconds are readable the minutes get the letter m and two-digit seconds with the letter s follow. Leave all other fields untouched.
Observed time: 12h32
